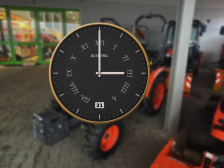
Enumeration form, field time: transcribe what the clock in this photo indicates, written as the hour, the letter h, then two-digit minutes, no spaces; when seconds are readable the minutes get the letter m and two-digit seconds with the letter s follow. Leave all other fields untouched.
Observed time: 3h00
